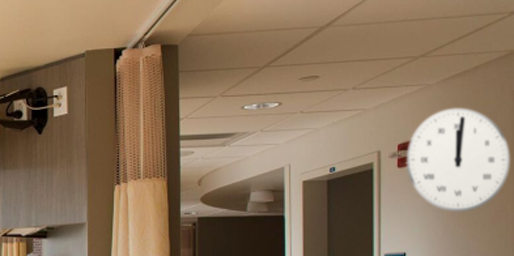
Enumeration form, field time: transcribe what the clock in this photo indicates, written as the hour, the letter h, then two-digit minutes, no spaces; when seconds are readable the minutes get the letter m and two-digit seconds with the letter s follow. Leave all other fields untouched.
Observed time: 12h01
